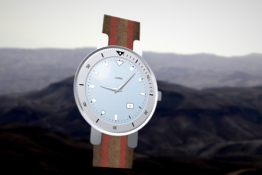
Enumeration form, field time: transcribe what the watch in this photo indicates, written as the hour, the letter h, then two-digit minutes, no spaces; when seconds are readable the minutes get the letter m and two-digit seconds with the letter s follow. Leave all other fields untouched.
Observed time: 9h07
